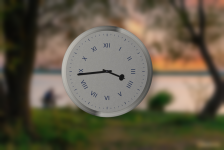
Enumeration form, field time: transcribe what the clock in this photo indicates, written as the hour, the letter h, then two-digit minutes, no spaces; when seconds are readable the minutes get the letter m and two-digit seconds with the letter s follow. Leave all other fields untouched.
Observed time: 3h44
